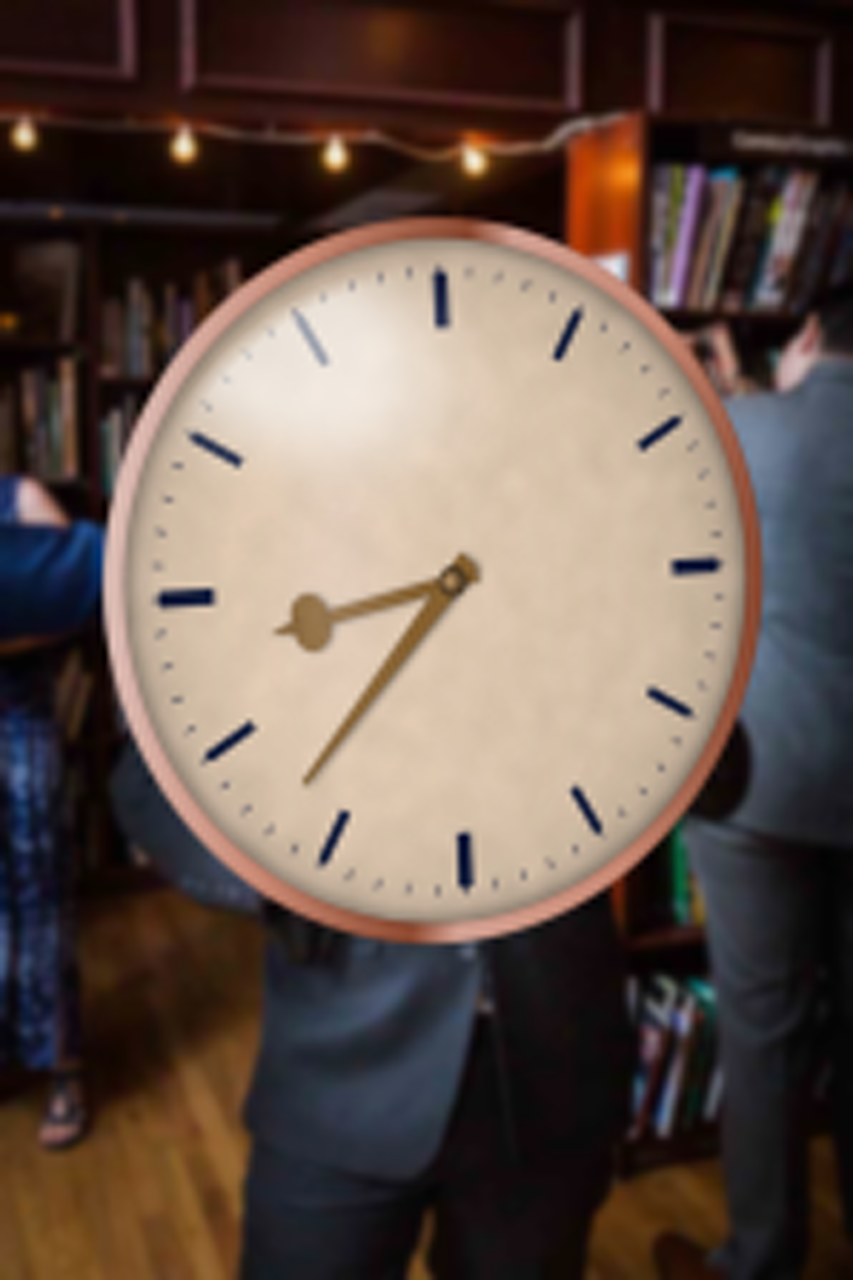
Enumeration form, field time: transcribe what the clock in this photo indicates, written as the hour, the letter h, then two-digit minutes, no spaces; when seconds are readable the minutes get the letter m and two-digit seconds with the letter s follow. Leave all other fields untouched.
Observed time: 8h37
